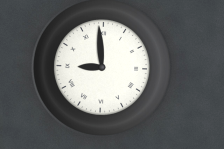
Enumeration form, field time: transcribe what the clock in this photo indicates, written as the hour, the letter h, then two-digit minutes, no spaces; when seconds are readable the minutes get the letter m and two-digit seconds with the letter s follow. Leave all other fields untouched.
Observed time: 8h59
